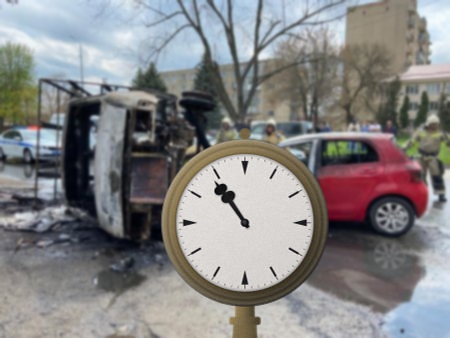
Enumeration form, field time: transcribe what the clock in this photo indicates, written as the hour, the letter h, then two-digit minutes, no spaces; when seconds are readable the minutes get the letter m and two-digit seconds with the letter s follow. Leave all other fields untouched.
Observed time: 10h54
